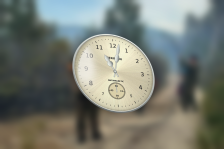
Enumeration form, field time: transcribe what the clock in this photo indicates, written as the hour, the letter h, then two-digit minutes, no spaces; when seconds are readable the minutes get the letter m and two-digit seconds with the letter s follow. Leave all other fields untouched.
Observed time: 11h02
